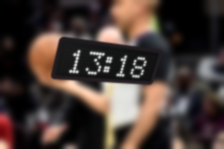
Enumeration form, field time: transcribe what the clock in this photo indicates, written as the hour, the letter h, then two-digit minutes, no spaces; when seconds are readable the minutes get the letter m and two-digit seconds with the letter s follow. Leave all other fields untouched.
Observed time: 13h18
